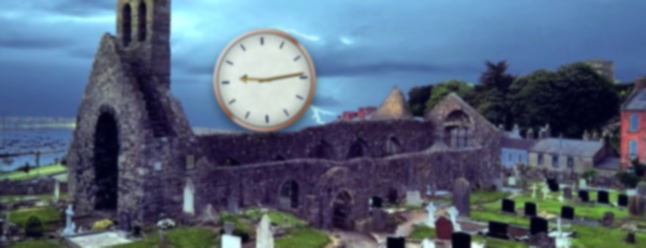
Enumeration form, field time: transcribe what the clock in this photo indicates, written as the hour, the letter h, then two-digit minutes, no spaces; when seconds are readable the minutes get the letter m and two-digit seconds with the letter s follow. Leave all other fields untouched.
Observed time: 9h14
